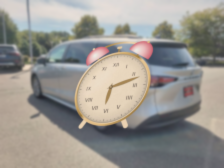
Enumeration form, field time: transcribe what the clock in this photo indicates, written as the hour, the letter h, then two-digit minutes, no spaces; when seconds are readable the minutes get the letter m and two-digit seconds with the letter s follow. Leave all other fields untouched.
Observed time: 6h12
